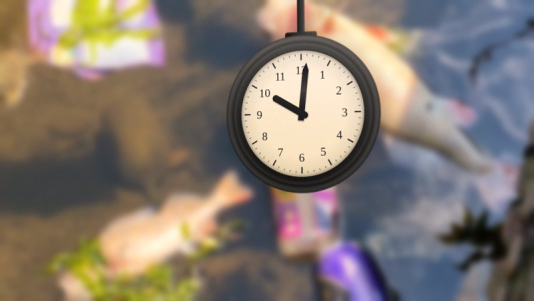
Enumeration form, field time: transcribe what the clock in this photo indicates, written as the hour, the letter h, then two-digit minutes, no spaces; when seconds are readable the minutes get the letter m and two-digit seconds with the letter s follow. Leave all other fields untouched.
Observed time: 10h01
